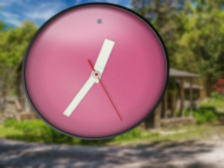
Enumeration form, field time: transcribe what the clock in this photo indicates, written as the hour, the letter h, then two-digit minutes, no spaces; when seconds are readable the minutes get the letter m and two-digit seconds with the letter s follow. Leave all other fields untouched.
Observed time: 12h35m25s
